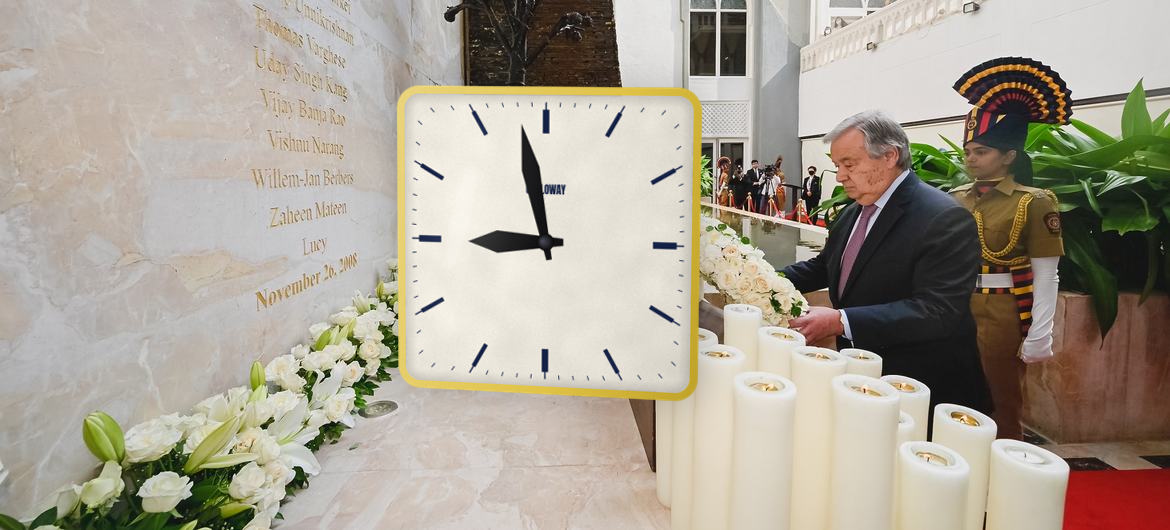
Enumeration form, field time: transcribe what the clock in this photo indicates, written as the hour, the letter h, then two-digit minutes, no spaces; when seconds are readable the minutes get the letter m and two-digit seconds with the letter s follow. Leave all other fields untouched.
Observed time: 8h58
